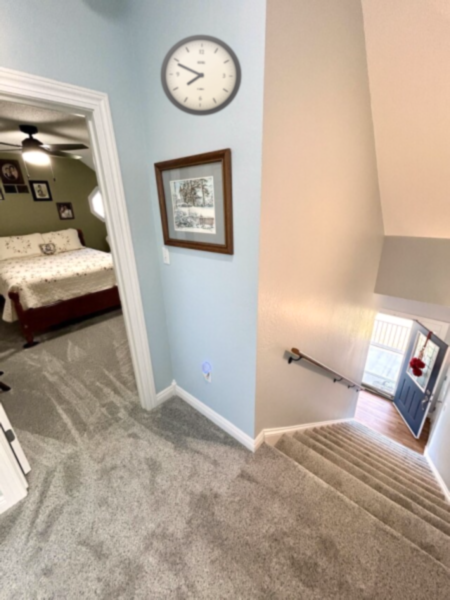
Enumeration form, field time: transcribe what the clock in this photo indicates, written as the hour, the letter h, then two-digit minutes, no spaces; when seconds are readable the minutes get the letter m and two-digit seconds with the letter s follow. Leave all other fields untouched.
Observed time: 7h49
